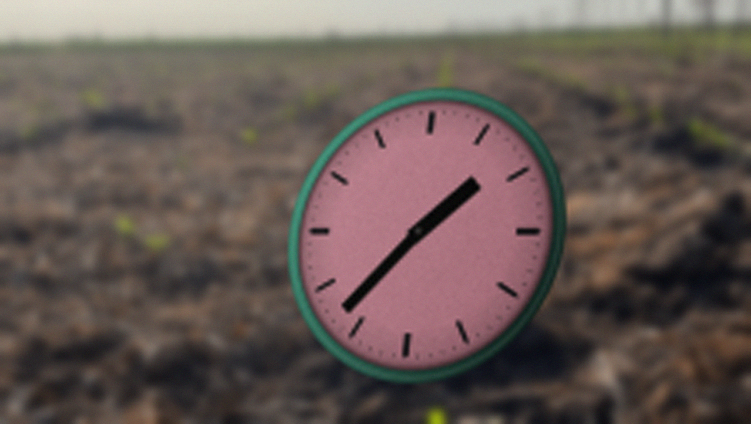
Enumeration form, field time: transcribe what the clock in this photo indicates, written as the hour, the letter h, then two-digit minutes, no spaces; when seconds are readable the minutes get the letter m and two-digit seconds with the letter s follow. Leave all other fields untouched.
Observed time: 1h37
